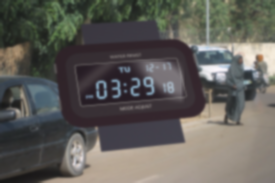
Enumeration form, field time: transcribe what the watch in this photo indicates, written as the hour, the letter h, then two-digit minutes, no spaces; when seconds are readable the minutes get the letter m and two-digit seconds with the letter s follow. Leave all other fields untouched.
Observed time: 3h29m18s
